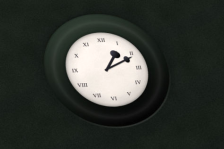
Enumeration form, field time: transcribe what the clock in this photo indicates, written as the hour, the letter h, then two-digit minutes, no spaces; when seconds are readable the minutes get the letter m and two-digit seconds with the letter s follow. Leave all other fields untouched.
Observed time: 1h11
